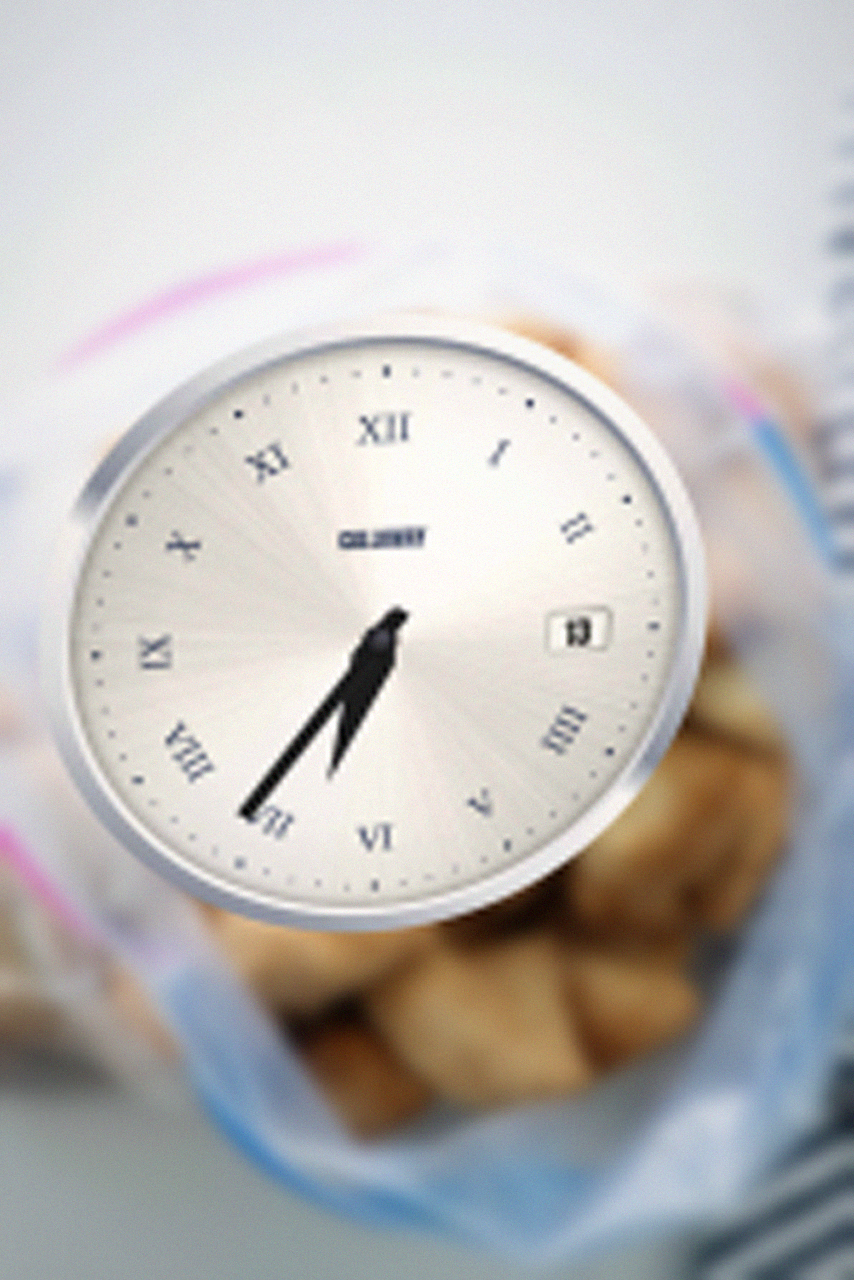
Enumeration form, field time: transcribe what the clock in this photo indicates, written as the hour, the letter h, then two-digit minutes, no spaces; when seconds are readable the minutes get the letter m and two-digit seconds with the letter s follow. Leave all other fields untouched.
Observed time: 6h36
